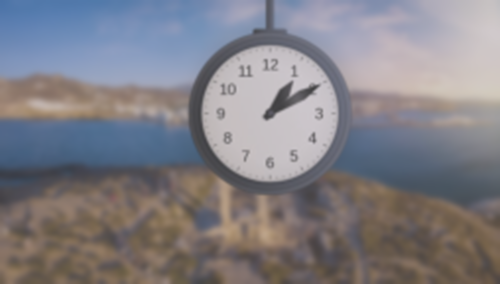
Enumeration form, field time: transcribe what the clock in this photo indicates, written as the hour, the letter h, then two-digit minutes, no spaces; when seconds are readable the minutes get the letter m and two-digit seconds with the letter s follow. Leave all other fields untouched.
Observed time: 1h10
